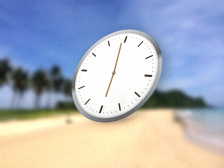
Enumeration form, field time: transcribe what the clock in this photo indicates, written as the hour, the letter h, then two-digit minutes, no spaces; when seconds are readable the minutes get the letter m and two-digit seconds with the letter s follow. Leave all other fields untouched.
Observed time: 5h59
